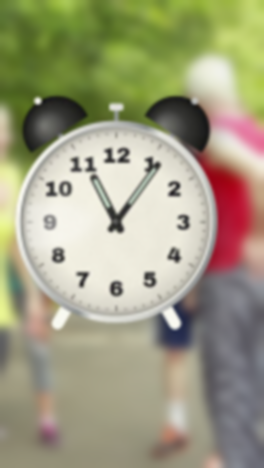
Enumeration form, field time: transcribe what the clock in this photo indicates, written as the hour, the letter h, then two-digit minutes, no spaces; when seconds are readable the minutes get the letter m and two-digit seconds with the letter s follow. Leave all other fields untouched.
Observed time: 11h06
